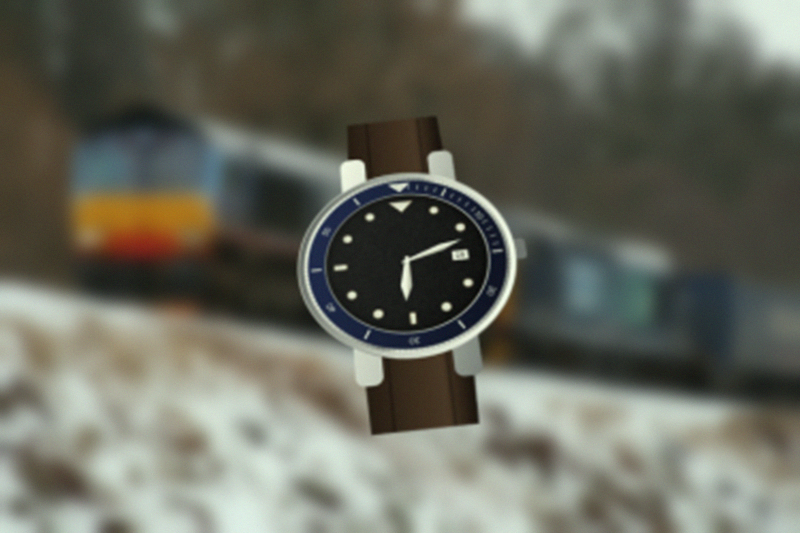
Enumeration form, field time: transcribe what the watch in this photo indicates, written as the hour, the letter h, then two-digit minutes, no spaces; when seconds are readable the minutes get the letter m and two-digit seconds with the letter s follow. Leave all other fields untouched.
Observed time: 6h12
